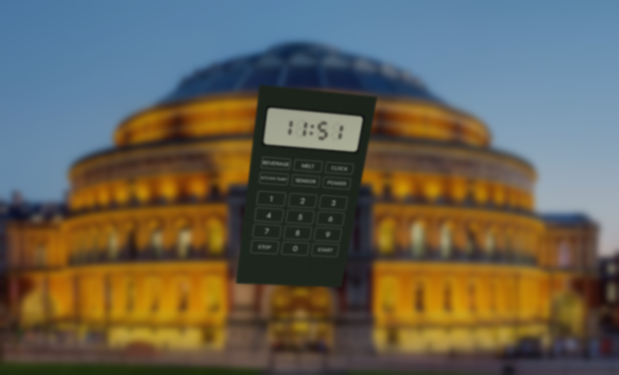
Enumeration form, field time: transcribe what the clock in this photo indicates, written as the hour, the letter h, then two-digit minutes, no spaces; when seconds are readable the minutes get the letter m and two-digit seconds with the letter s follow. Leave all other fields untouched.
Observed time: 11h51
